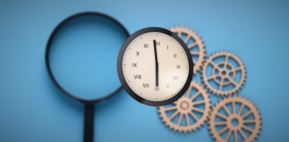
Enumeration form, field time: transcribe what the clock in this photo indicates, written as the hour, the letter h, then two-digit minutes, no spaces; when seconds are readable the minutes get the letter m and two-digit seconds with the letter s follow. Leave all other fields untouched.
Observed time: 5h59
